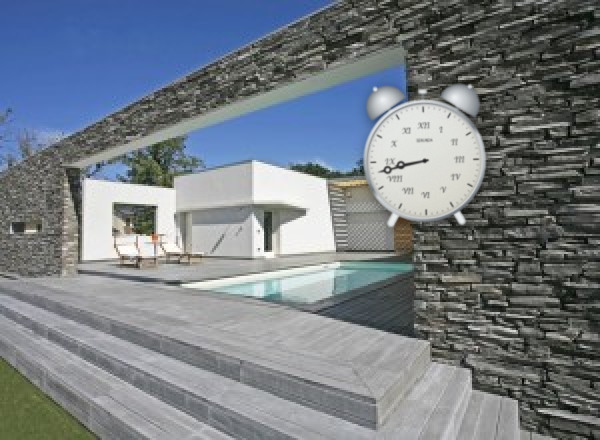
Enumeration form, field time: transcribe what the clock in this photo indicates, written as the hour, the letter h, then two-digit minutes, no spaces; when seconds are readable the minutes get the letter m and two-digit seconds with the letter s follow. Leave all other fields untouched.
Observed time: 8h43
